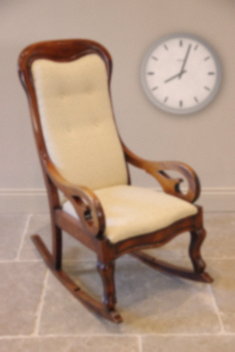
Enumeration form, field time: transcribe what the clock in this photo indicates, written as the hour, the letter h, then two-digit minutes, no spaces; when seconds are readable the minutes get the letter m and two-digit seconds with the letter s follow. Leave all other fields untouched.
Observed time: 8h03
